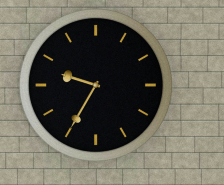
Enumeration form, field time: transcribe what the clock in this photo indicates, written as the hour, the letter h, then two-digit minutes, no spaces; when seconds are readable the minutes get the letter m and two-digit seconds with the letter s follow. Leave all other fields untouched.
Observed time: 9h35
